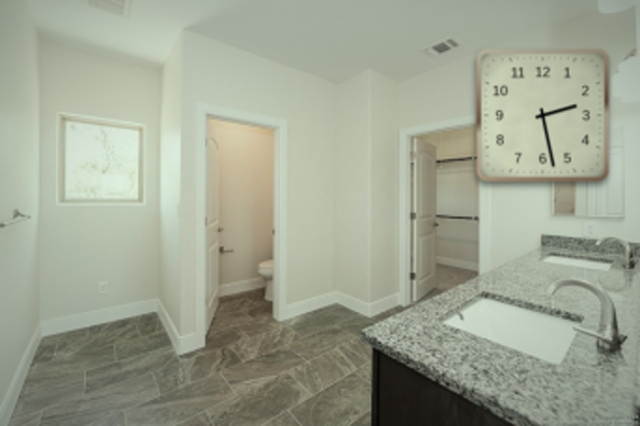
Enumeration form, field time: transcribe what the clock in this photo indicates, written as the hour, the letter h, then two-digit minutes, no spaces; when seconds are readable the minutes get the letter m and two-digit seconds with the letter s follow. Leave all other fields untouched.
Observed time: 2h28
